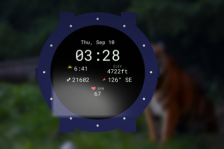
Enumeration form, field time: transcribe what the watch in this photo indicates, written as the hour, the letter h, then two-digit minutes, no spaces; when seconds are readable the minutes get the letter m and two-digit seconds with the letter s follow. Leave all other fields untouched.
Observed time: 3h28
